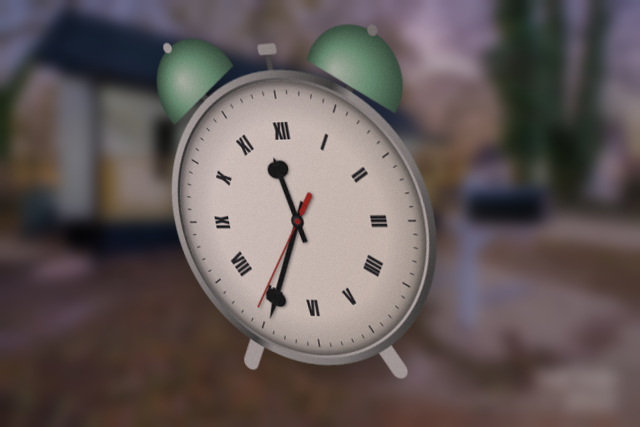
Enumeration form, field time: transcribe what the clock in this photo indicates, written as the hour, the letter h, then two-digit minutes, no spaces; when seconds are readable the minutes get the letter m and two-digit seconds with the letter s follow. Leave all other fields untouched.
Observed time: 11h34m36s
